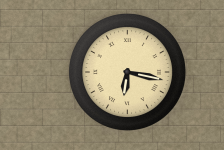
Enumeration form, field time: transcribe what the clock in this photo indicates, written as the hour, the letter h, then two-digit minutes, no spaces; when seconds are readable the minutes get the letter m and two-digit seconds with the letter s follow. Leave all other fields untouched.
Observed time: 6h17
